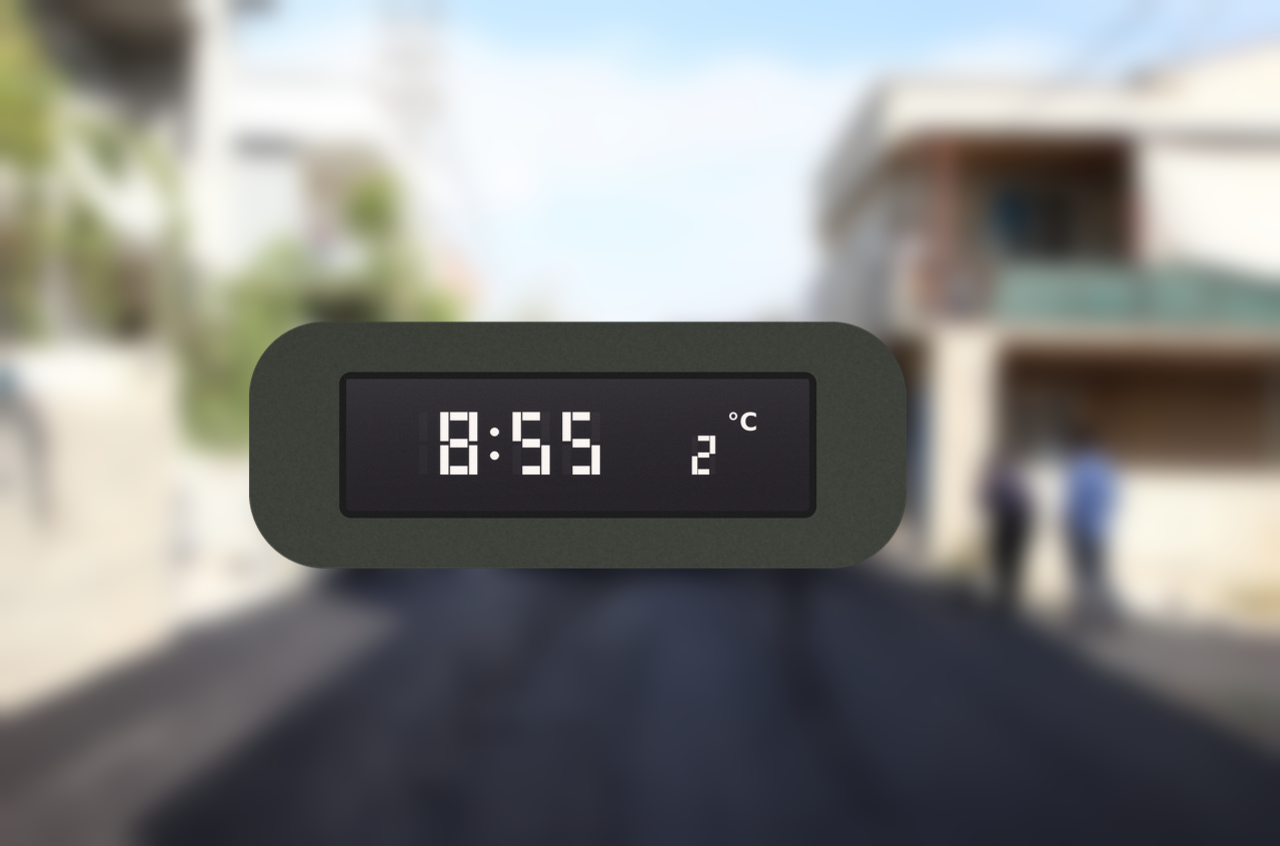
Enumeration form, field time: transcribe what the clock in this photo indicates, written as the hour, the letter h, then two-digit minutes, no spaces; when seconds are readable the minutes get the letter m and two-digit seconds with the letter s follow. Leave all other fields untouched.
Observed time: 8h55
